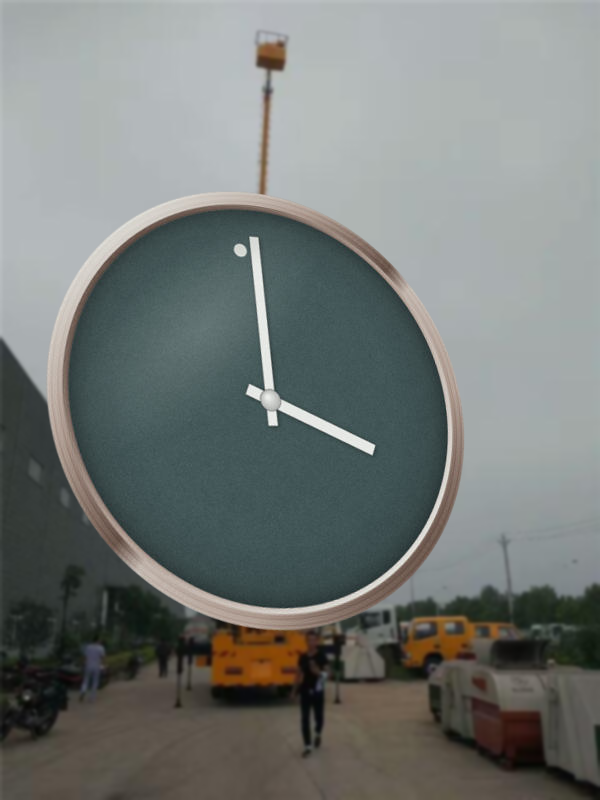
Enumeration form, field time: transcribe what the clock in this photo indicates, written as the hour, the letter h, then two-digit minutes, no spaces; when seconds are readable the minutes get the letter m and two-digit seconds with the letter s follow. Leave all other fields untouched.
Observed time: 4h01
